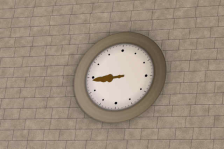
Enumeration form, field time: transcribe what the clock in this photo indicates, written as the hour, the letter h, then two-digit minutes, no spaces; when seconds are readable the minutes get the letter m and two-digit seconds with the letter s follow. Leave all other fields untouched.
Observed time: 8h44
